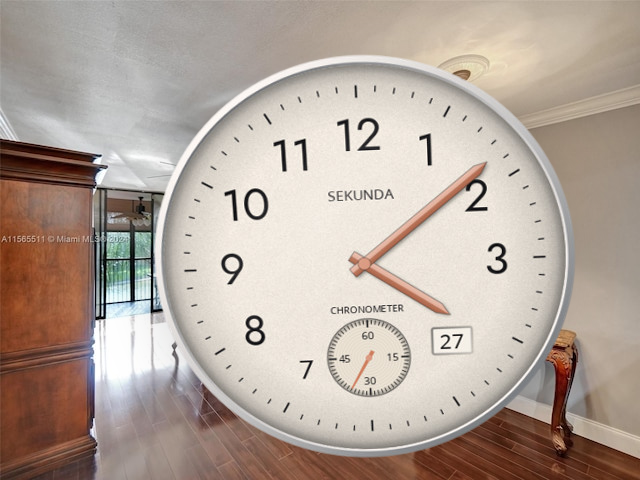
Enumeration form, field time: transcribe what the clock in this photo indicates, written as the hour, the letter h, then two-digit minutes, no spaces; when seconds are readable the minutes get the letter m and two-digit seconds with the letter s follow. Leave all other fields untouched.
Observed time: 4h08m35s
